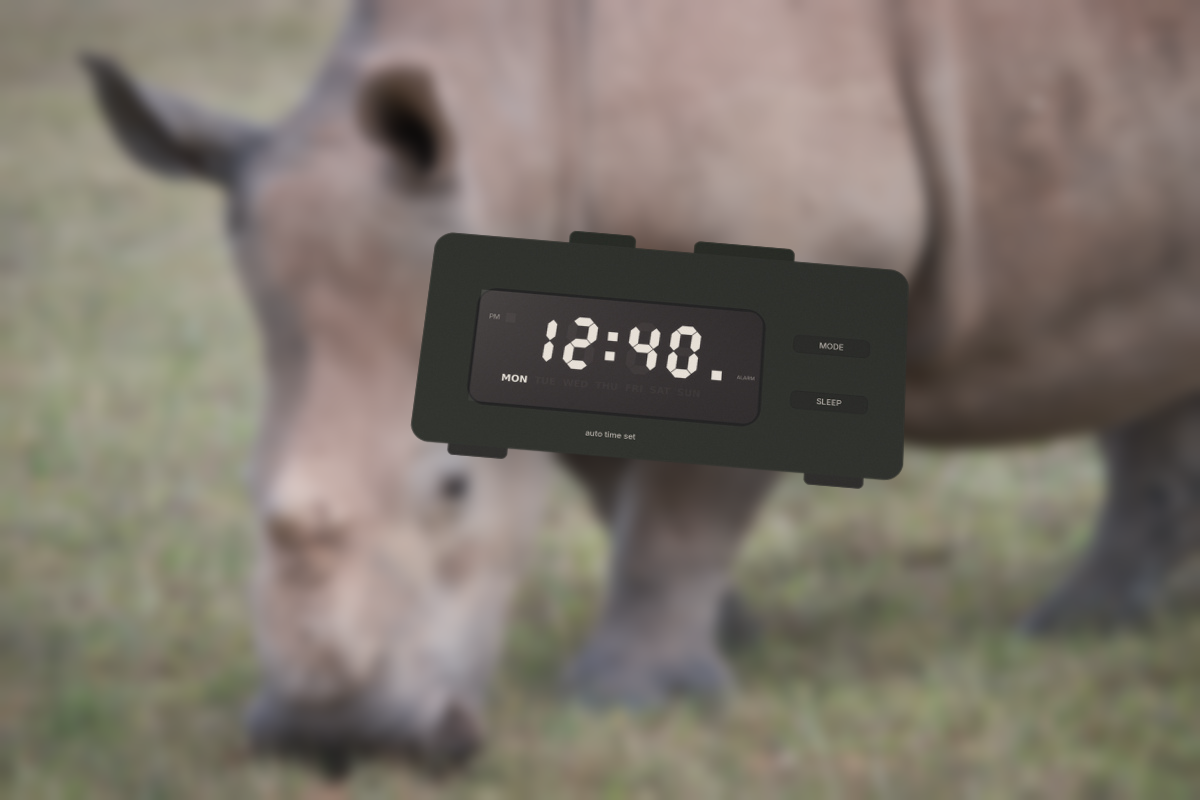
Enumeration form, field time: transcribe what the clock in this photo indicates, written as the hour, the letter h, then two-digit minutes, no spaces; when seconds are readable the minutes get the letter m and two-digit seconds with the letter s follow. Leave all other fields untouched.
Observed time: 12h40
